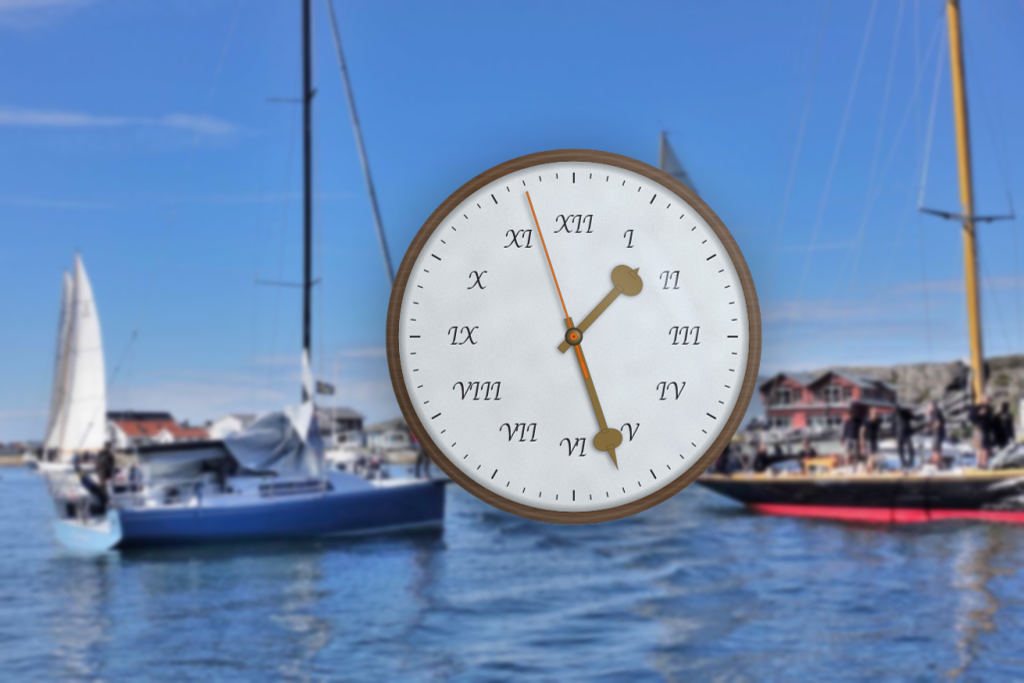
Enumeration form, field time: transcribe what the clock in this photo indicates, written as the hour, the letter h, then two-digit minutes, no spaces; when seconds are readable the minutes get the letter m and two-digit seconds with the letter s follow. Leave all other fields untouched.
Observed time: 1h26m57s
